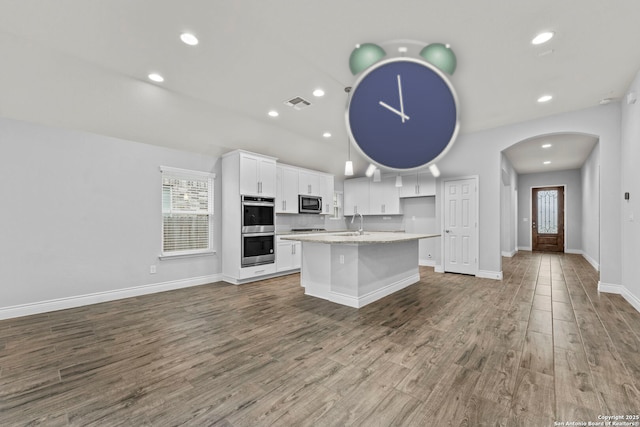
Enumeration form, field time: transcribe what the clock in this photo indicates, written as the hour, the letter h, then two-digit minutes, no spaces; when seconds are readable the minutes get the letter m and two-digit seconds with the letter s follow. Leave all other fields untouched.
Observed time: 9h59
